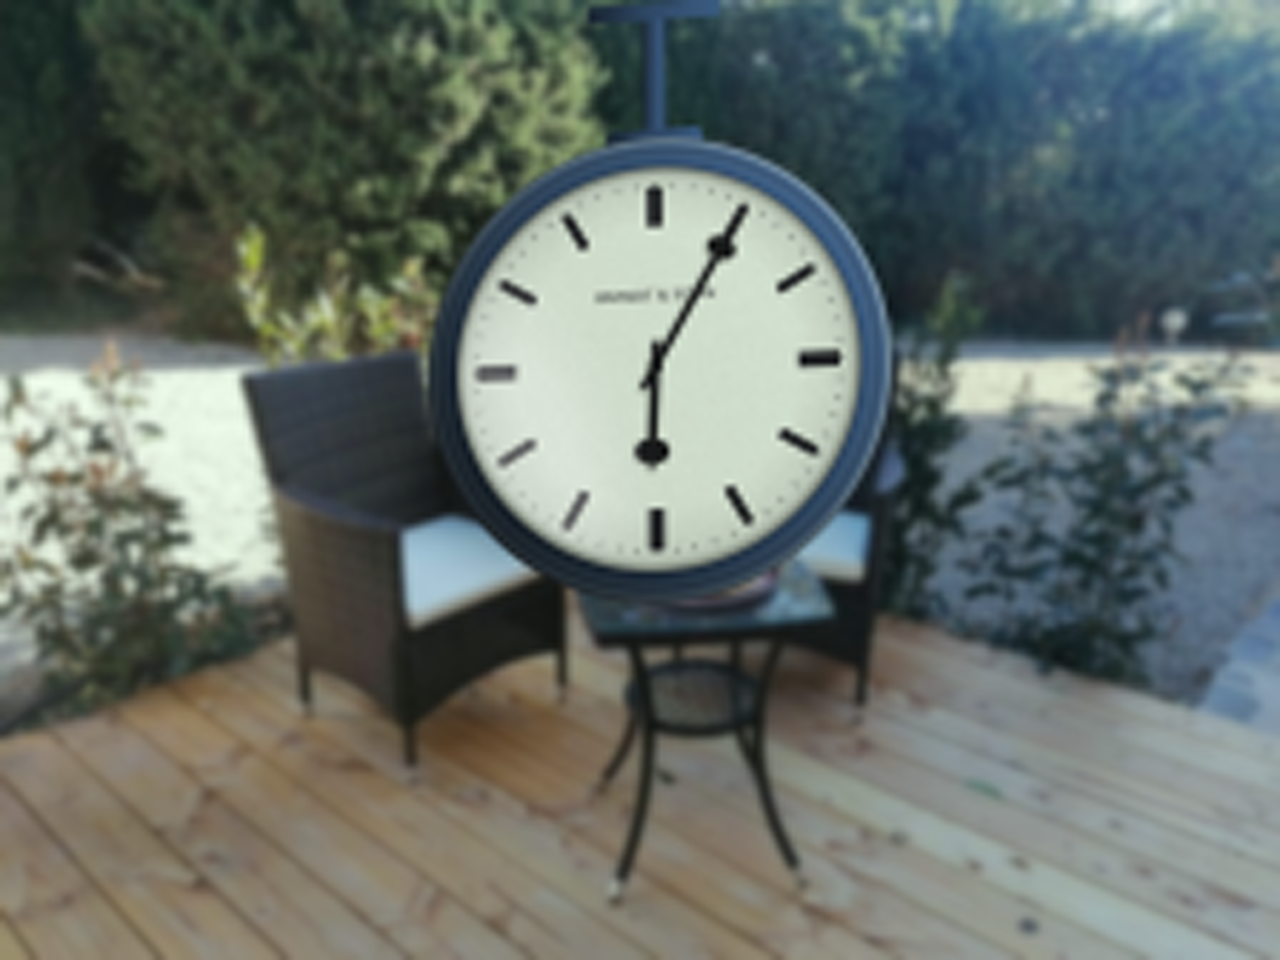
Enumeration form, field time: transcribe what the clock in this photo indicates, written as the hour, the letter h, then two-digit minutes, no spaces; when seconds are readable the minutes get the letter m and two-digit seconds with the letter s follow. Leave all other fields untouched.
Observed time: 6h05
